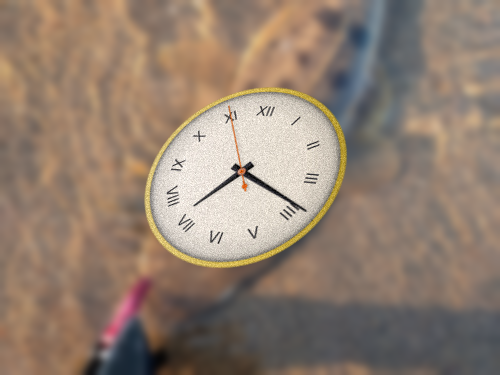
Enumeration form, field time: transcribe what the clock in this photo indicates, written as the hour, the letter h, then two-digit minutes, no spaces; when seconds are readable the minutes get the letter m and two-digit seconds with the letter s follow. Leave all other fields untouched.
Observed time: 7h18m55s
